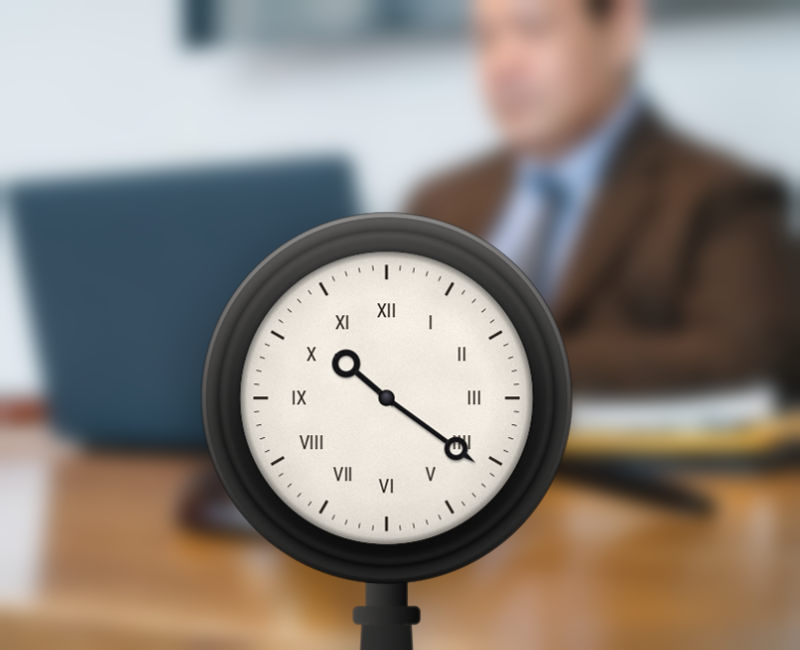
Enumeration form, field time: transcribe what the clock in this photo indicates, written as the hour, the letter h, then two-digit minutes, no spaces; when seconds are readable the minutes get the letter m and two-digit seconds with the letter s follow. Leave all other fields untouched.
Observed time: 10h21
